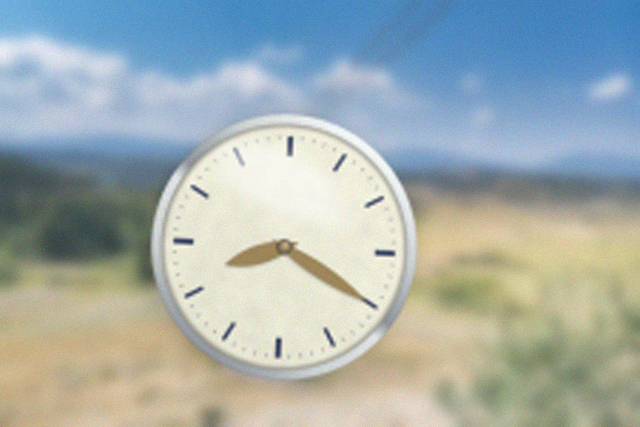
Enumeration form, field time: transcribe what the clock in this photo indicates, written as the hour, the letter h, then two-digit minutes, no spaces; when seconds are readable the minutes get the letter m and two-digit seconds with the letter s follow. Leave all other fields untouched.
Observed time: 8h20
